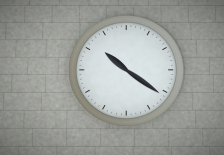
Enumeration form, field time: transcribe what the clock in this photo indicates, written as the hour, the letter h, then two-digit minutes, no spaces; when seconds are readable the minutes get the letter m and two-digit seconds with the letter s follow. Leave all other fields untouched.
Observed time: 10h21
